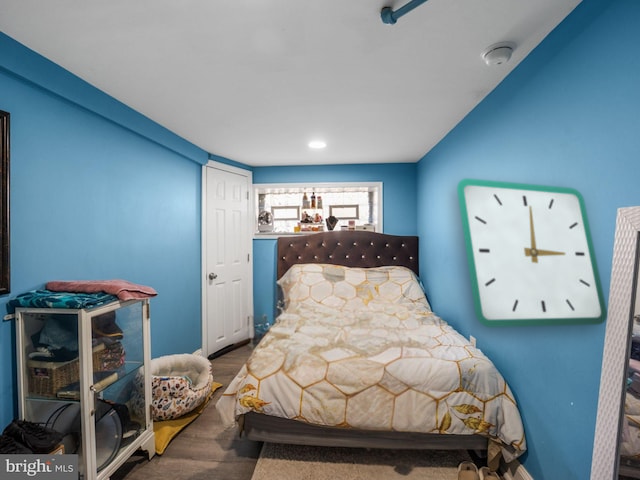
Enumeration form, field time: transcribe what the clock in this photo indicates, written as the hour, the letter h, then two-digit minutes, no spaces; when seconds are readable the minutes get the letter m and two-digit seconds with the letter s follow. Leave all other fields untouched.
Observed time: 3h01
